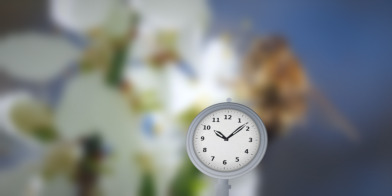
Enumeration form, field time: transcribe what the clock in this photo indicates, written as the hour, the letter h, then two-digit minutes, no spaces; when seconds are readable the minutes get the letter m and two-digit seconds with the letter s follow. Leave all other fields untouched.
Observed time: 10h08
